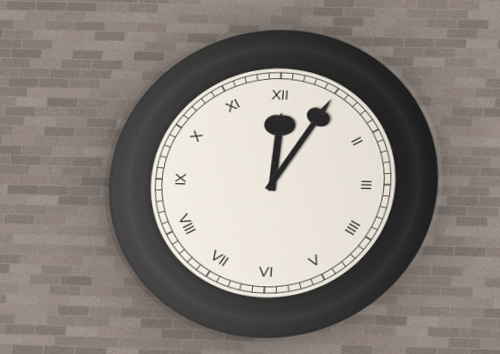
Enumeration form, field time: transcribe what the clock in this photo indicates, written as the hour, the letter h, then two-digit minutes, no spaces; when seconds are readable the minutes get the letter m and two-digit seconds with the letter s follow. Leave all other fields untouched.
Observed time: 12h05
